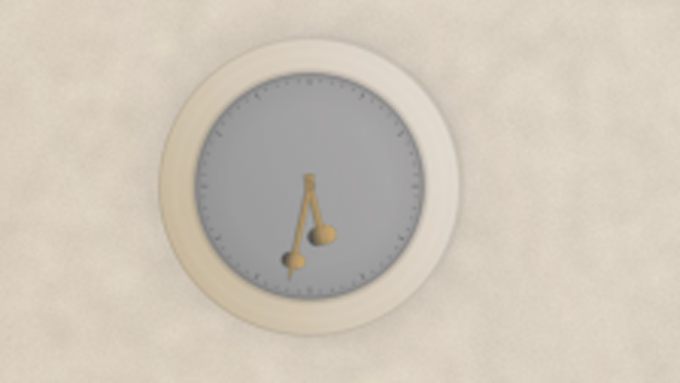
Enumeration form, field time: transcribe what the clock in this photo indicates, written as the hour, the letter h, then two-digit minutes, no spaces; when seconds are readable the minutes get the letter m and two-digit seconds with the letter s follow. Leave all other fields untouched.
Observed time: 5h32
